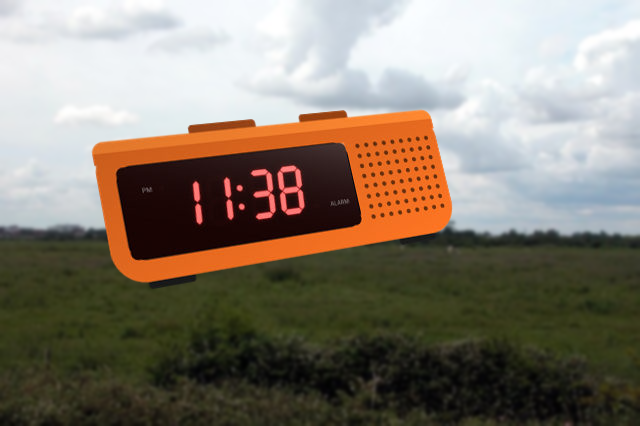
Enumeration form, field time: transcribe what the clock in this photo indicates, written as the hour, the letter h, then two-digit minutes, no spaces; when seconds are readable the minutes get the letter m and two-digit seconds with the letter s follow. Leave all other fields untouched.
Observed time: 11h38
